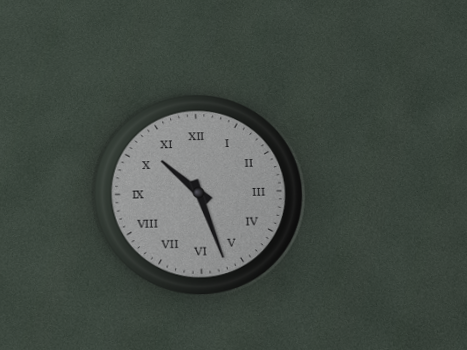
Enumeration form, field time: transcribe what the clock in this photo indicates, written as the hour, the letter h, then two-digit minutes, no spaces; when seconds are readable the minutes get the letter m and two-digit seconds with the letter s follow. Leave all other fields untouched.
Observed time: 10h27
